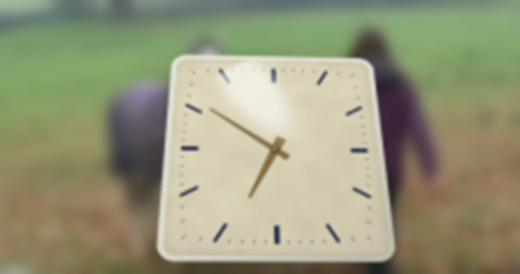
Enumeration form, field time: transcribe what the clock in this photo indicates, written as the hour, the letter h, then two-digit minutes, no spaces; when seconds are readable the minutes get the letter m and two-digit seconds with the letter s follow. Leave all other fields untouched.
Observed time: 6h51
